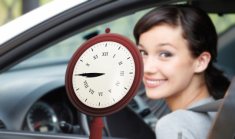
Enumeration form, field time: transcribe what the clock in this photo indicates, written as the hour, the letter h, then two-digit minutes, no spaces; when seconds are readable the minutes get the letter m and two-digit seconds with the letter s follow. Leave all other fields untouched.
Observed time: 8h45
